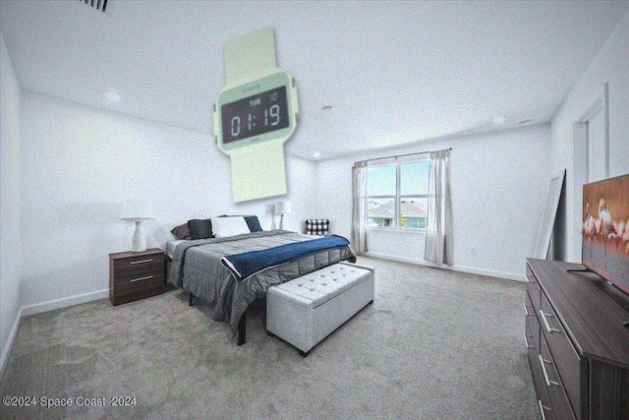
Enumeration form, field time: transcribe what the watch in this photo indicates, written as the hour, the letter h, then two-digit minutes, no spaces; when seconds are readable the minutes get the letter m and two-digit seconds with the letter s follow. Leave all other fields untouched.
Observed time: 1h19
